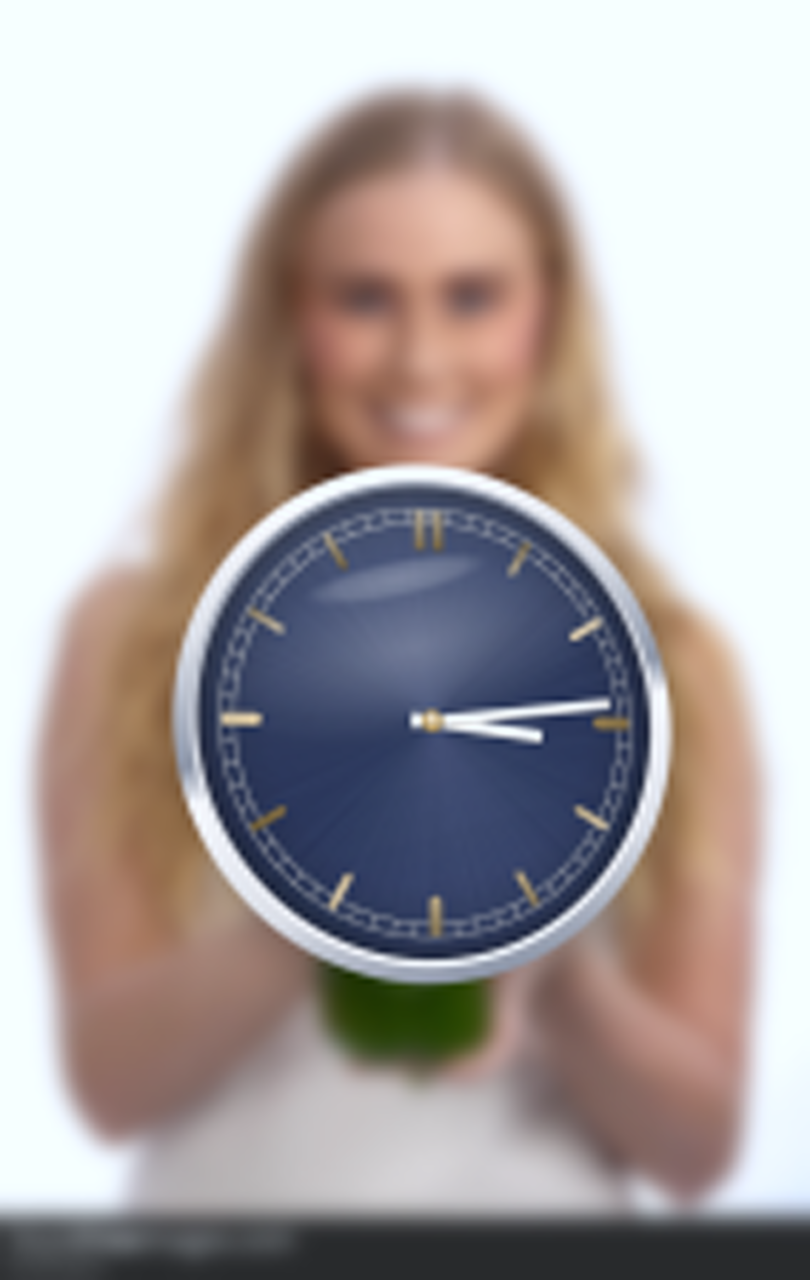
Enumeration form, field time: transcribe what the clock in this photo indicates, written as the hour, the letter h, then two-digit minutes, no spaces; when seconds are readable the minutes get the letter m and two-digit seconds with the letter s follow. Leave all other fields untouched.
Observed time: 3h14
